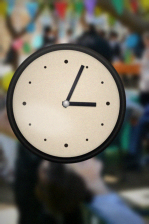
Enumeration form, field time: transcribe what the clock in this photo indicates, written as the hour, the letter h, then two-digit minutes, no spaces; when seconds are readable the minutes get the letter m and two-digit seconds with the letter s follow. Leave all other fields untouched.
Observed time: 3h04
